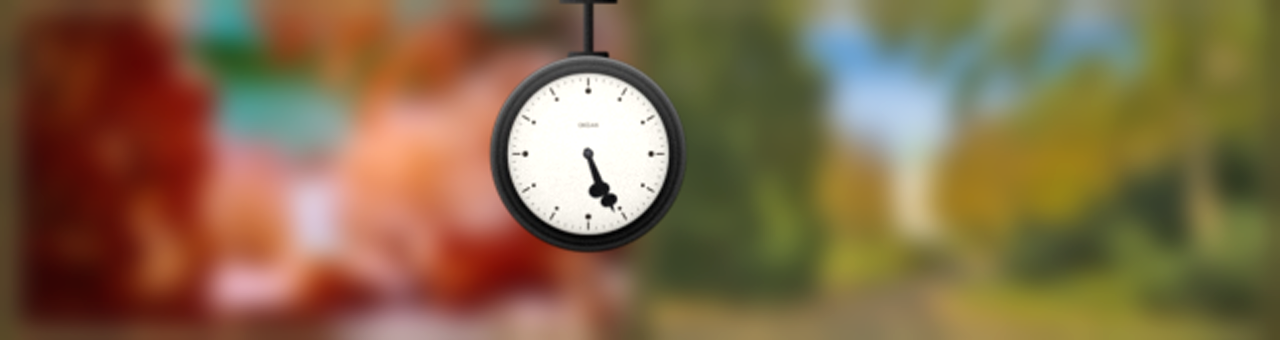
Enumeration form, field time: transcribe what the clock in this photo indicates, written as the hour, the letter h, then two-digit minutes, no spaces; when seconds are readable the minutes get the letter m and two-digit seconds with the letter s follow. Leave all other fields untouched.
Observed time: 5h26
